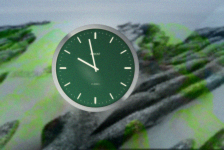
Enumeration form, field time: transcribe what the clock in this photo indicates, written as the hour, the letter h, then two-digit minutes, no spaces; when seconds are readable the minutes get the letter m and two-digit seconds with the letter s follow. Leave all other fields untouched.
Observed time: 9h58
